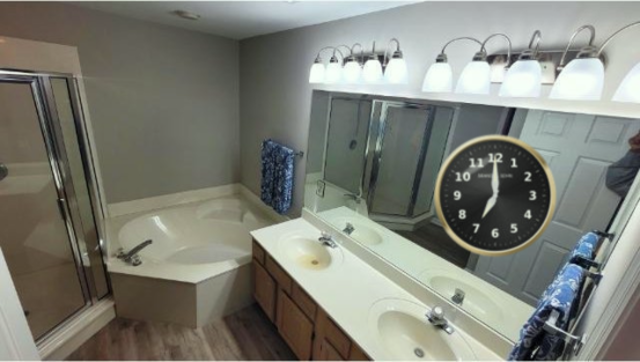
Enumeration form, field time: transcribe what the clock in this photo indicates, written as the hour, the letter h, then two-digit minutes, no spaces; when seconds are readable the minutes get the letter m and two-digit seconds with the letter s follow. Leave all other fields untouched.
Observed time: 7h00
